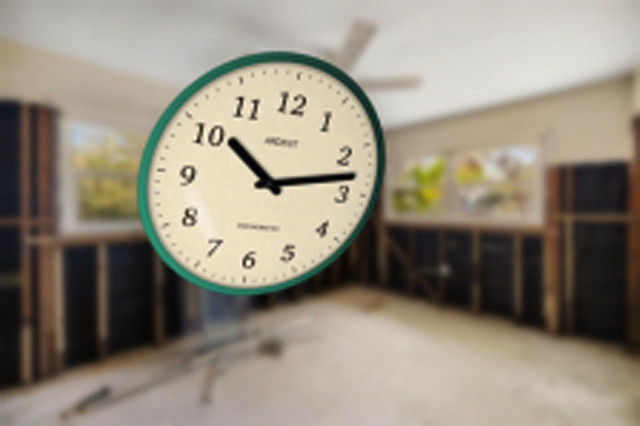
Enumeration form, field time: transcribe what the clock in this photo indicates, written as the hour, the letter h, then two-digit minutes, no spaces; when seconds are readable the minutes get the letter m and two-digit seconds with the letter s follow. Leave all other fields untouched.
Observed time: 10h13
